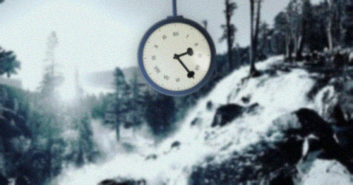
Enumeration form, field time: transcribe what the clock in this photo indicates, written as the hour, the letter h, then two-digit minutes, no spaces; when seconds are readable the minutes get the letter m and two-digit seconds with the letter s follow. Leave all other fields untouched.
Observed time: 2h24
